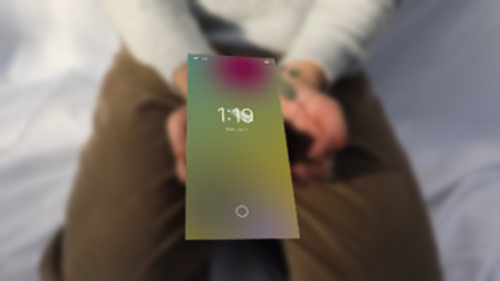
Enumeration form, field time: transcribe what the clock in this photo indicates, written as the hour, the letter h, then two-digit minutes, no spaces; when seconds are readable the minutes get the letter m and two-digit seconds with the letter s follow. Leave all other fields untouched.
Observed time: 1h19
